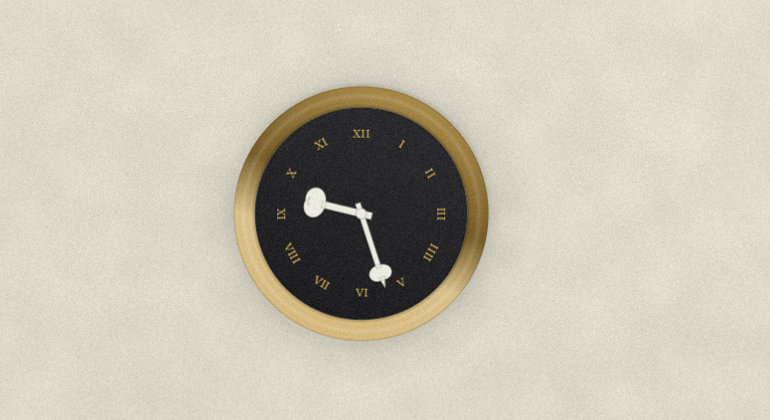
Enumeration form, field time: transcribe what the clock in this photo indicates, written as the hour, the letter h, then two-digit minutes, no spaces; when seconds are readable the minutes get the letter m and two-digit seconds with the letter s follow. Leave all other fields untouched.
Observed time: 9h27
